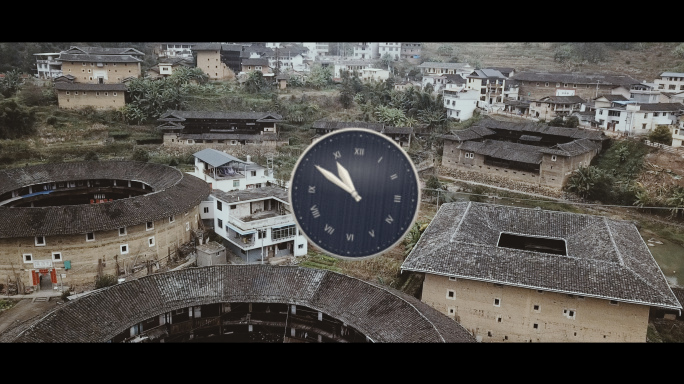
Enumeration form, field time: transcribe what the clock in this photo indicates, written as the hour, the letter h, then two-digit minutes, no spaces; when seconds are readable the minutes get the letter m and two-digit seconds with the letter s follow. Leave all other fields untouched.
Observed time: 10h50
